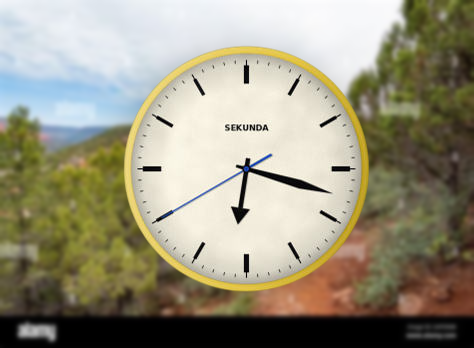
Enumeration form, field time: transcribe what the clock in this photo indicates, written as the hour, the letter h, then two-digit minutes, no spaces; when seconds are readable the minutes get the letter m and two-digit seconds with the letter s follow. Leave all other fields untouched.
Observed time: 6h17m40s
